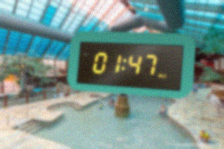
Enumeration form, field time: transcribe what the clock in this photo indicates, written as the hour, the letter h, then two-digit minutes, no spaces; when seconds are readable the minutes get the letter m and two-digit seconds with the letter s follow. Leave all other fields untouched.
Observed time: 1h47
